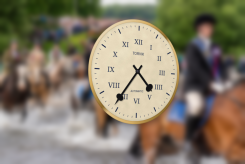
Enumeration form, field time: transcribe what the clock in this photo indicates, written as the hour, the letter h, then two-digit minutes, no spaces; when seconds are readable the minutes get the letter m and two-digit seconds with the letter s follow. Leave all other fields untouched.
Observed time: 4h36
